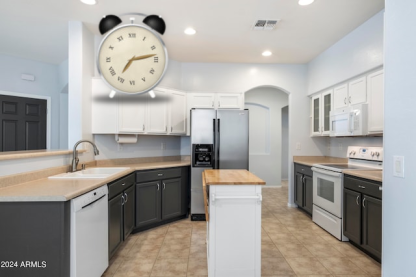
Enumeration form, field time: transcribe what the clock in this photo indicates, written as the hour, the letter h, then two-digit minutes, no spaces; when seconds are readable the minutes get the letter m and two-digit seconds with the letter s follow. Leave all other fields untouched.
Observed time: 7h13
